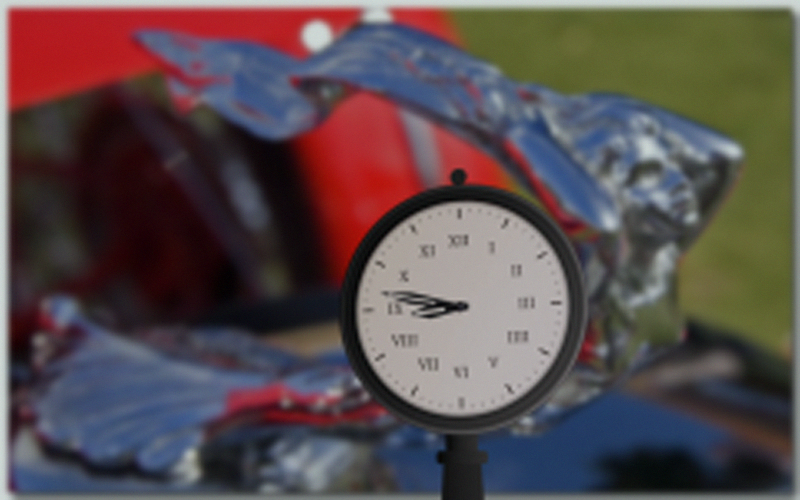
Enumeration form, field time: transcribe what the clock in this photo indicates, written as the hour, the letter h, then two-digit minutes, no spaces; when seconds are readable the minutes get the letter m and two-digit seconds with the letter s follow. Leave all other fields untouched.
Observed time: 8h47
